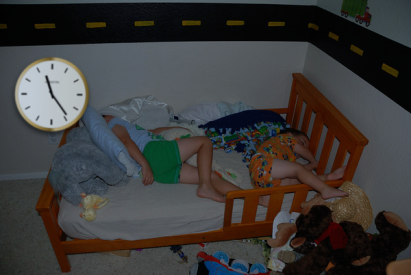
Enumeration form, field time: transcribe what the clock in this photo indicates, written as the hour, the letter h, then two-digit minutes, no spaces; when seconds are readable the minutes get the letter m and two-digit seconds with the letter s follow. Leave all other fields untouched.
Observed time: 11h24
